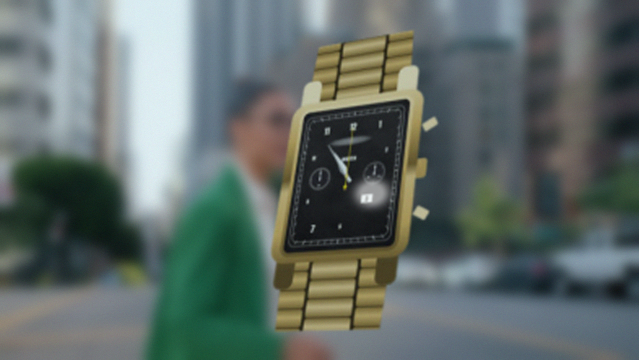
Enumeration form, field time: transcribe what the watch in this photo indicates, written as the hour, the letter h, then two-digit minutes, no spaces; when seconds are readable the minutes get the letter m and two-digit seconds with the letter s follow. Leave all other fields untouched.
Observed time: 10h54
